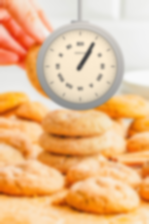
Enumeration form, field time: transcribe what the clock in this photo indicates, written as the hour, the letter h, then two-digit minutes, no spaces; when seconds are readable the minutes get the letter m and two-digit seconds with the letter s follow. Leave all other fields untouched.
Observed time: 1h05
